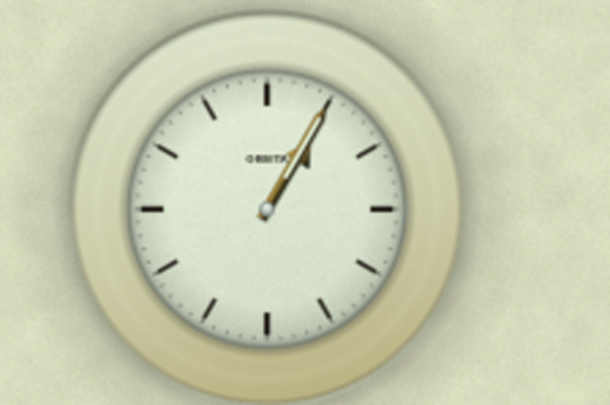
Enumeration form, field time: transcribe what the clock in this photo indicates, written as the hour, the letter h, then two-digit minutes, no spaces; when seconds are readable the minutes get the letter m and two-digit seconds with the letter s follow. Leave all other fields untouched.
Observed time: 1h05
